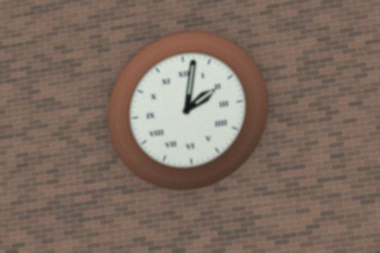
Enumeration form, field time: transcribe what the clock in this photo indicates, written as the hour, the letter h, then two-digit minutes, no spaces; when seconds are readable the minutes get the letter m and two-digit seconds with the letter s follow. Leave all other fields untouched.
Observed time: 2h02
